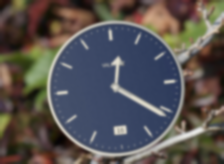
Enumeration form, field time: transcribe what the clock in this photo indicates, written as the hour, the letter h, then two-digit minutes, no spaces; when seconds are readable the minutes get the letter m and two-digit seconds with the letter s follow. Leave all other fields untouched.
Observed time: 12h21
